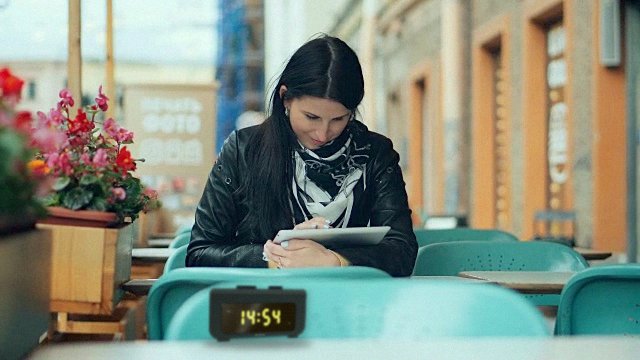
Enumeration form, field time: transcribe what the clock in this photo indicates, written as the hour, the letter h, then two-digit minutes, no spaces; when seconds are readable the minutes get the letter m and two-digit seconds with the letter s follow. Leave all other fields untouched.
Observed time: 14h54
